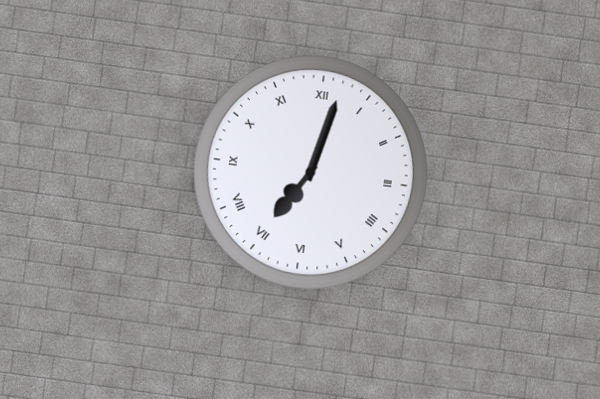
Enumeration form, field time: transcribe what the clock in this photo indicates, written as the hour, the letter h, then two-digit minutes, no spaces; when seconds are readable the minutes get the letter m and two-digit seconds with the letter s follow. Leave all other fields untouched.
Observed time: 7h02
